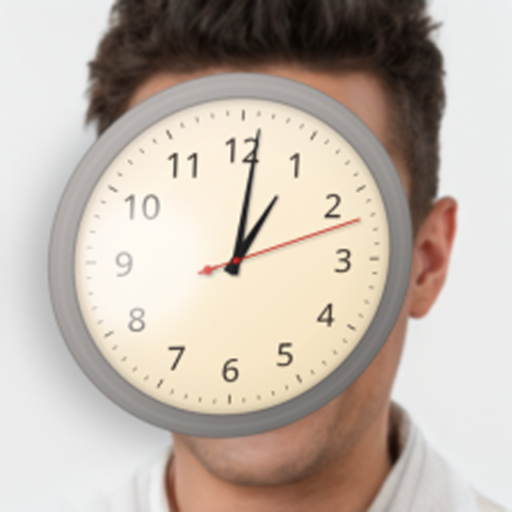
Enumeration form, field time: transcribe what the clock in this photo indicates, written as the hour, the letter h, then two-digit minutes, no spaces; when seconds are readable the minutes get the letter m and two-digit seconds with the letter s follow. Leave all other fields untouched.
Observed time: 1h01m12s
